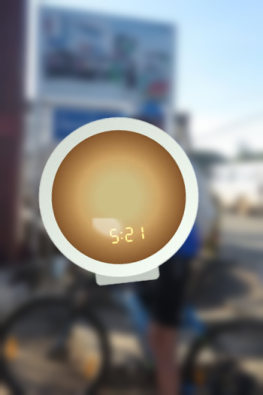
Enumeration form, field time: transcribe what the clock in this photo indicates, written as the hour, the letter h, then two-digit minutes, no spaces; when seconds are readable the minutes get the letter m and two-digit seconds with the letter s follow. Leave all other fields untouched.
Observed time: 5h21
